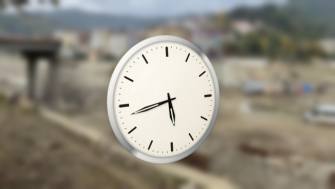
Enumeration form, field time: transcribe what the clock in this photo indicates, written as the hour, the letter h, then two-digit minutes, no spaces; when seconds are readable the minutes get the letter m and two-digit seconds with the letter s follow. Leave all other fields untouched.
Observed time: 5h43
